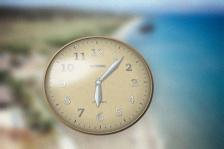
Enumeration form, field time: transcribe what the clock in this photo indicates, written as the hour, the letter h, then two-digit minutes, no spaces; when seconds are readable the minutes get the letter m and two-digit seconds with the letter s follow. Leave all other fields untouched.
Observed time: 6h07
